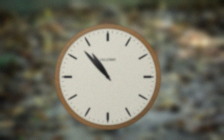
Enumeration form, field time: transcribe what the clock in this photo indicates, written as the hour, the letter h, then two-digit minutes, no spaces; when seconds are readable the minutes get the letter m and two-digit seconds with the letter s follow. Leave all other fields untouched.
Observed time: 10h53
